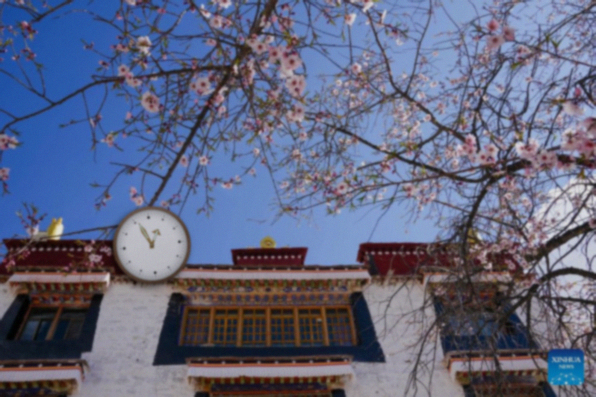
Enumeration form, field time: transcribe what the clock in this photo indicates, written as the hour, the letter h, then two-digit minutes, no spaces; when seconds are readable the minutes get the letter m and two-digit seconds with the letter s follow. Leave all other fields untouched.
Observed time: 12h56
